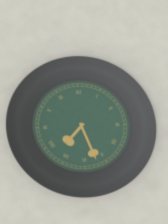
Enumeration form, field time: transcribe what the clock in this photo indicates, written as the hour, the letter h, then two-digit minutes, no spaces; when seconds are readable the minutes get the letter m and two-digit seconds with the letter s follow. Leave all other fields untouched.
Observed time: 7h27
